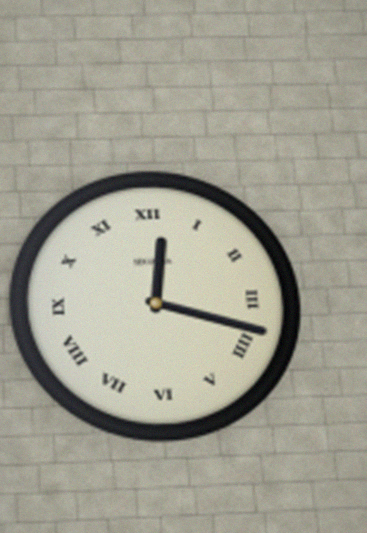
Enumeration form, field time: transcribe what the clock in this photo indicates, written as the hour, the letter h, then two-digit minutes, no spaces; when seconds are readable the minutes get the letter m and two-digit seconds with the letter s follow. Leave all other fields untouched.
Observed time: 12h18
